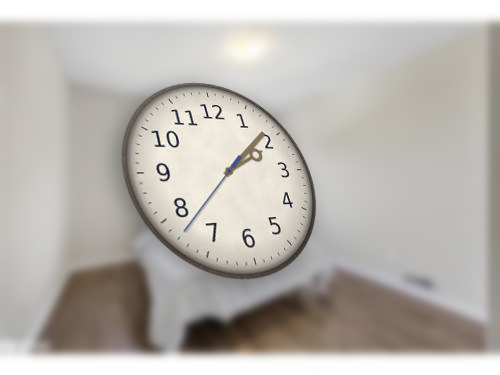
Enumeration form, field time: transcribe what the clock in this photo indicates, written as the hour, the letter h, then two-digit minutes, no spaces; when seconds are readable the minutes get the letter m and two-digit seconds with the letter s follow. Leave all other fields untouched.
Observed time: 2h08m38s
